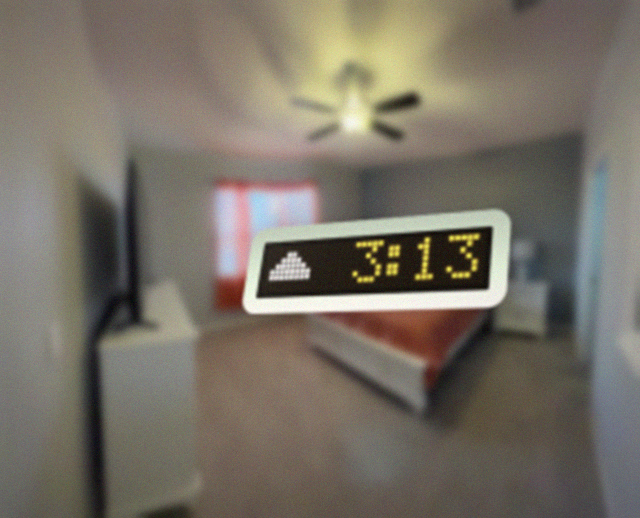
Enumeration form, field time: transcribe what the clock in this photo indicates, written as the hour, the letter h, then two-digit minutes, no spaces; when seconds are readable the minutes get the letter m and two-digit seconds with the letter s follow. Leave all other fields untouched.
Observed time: 3h13
